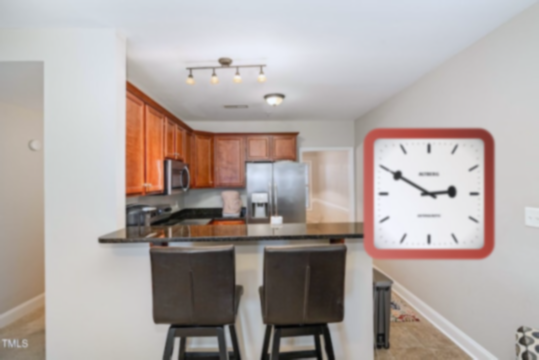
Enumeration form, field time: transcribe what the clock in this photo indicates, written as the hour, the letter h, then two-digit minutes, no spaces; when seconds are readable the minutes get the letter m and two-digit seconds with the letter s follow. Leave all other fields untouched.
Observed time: 2h50
